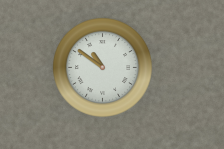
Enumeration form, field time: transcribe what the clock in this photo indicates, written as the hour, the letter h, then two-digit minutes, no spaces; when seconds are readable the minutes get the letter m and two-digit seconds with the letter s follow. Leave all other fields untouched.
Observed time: 10h51
